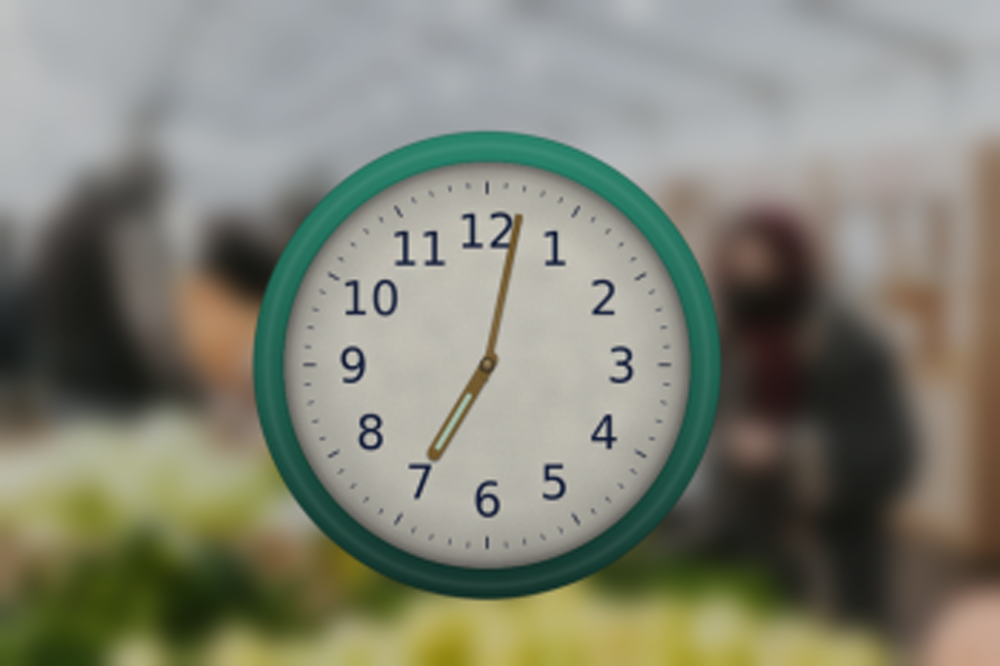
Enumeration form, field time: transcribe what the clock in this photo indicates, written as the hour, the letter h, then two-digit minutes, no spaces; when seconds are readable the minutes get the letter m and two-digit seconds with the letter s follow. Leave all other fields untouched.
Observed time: 7h02
